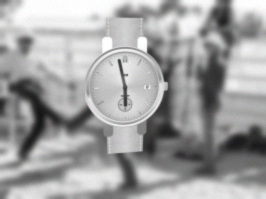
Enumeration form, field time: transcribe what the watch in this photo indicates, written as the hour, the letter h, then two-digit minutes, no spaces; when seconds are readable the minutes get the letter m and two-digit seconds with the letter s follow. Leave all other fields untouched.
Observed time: 5h58
